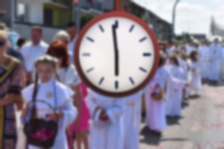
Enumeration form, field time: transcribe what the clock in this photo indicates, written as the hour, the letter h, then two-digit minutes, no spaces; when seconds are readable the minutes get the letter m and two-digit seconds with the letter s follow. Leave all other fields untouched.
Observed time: 5h59
